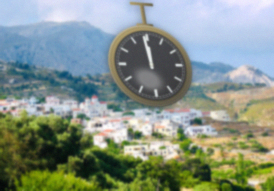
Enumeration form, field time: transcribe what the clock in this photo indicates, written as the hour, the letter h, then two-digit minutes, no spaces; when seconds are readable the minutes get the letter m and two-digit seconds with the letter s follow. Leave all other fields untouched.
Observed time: 11h59
